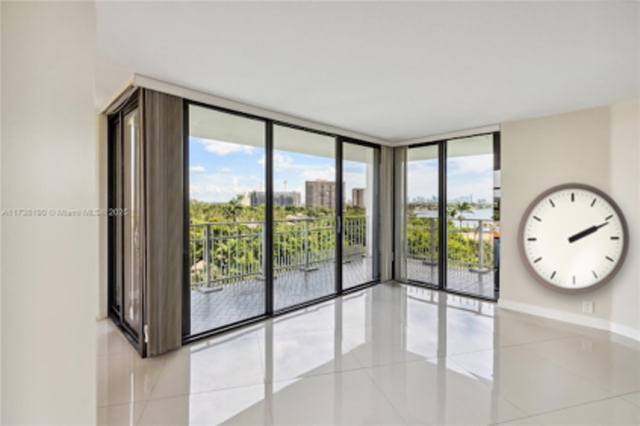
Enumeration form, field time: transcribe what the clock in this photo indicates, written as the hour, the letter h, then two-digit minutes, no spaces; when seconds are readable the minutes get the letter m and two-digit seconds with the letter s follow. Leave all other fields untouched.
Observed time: 2h11
